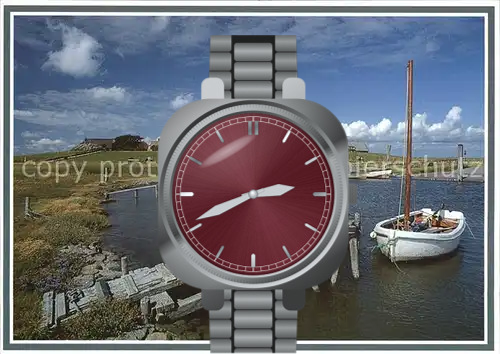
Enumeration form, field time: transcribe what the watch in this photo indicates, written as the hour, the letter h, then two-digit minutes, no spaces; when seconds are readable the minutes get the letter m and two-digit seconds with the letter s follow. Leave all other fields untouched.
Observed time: 2h41
